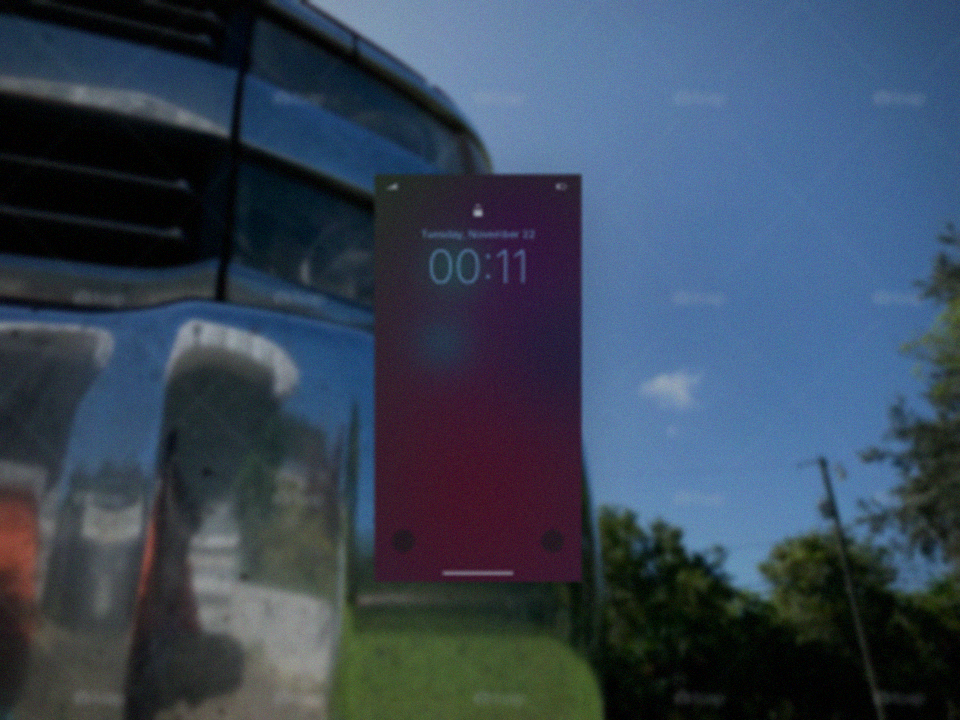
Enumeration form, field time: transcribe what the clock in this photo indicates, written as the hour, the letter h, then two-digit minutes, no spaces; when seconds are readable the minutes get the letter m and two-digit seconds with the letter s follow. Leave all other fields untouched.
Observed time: 0h11
